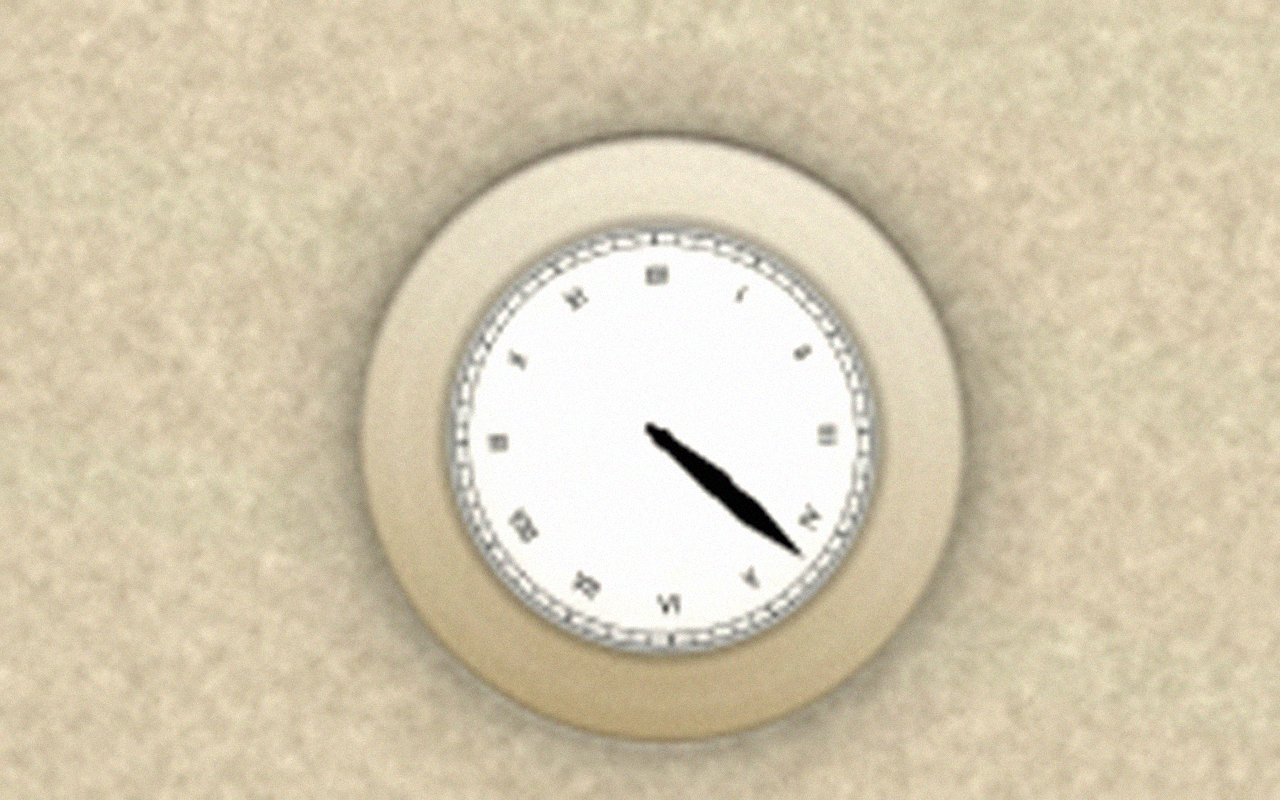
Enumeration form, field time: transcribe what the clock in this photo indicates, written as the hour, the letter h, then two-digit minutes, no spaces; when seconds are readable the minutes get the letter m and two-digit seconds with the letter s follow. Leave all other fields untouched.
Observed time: 4h22
